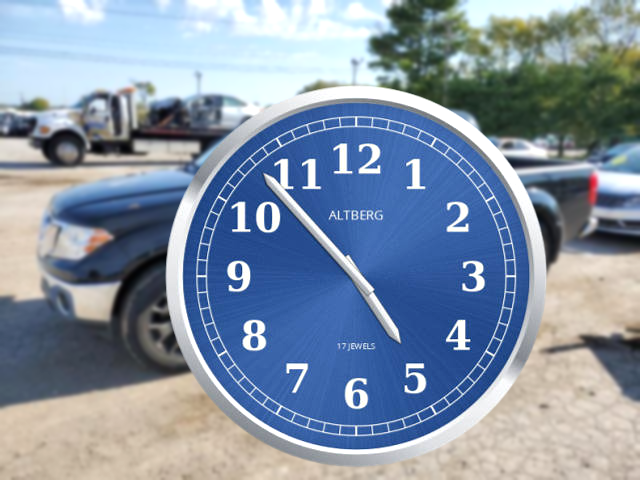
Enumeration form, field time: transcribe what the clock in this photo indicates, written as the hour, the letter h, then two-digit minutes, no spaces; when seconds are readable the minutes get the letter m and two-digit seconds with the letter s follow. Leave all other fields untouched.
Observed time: 4h53
